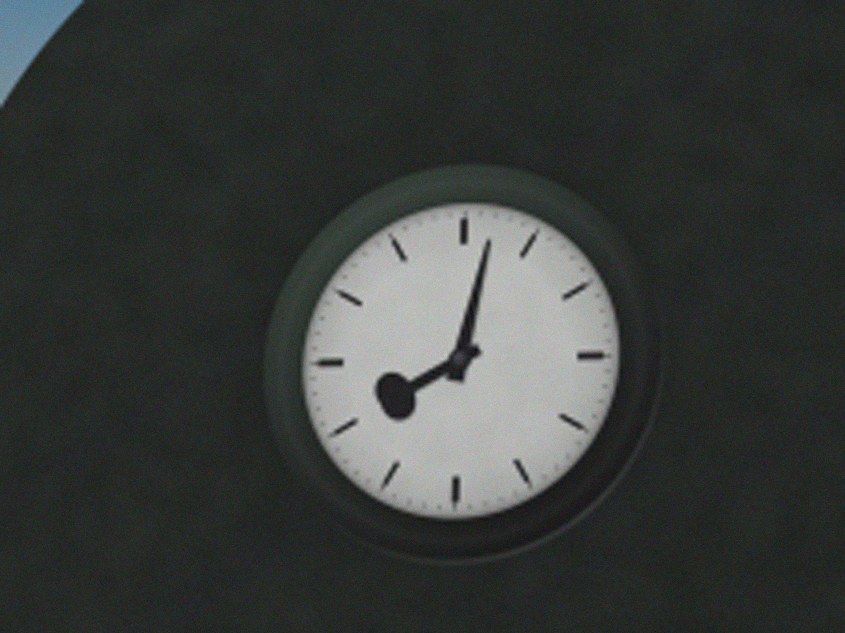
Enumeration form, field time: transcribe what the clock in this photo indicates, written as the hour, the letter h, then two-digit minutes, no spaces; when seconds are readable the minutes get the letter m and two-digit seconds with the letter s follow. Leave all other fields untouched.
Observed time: 8h02
